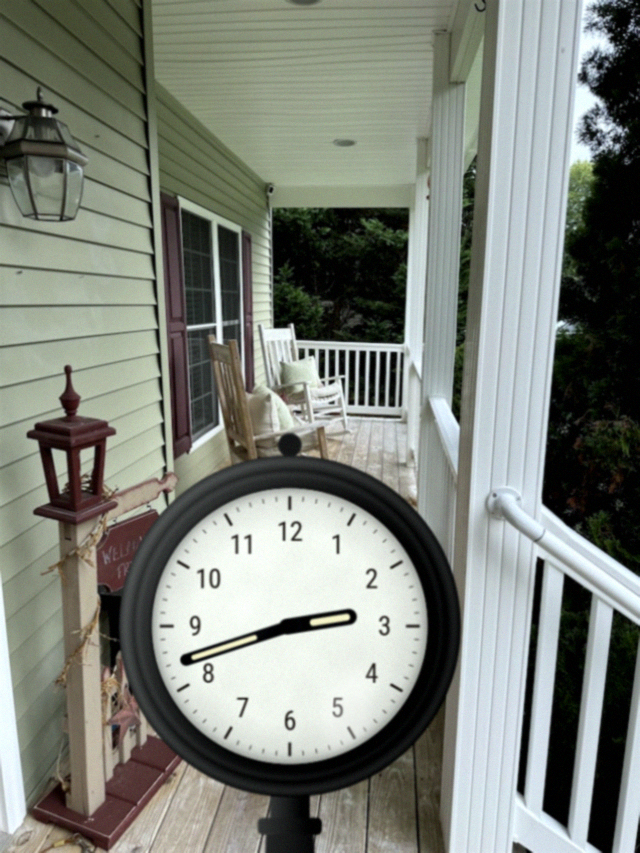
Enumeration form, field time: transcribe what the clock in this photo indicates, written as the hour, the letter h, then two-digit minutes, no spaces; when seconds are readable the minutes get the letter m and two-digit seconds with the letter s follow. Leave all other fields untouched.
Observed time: 2h42
